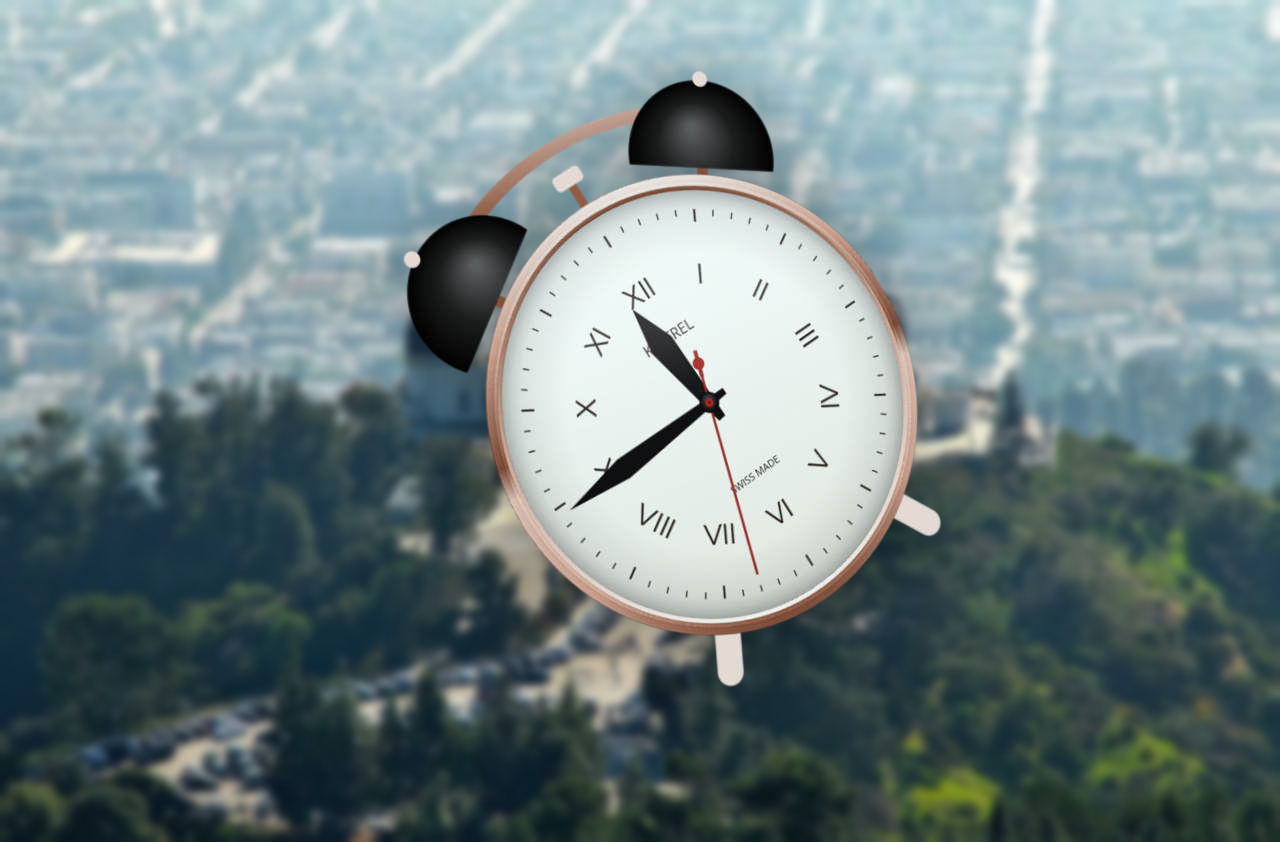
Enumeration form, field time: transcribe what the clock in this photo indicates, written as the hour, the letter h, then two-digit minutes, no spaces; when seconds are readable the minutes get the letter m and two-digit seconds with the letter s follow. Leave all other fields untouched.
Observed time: 11h44m33s
